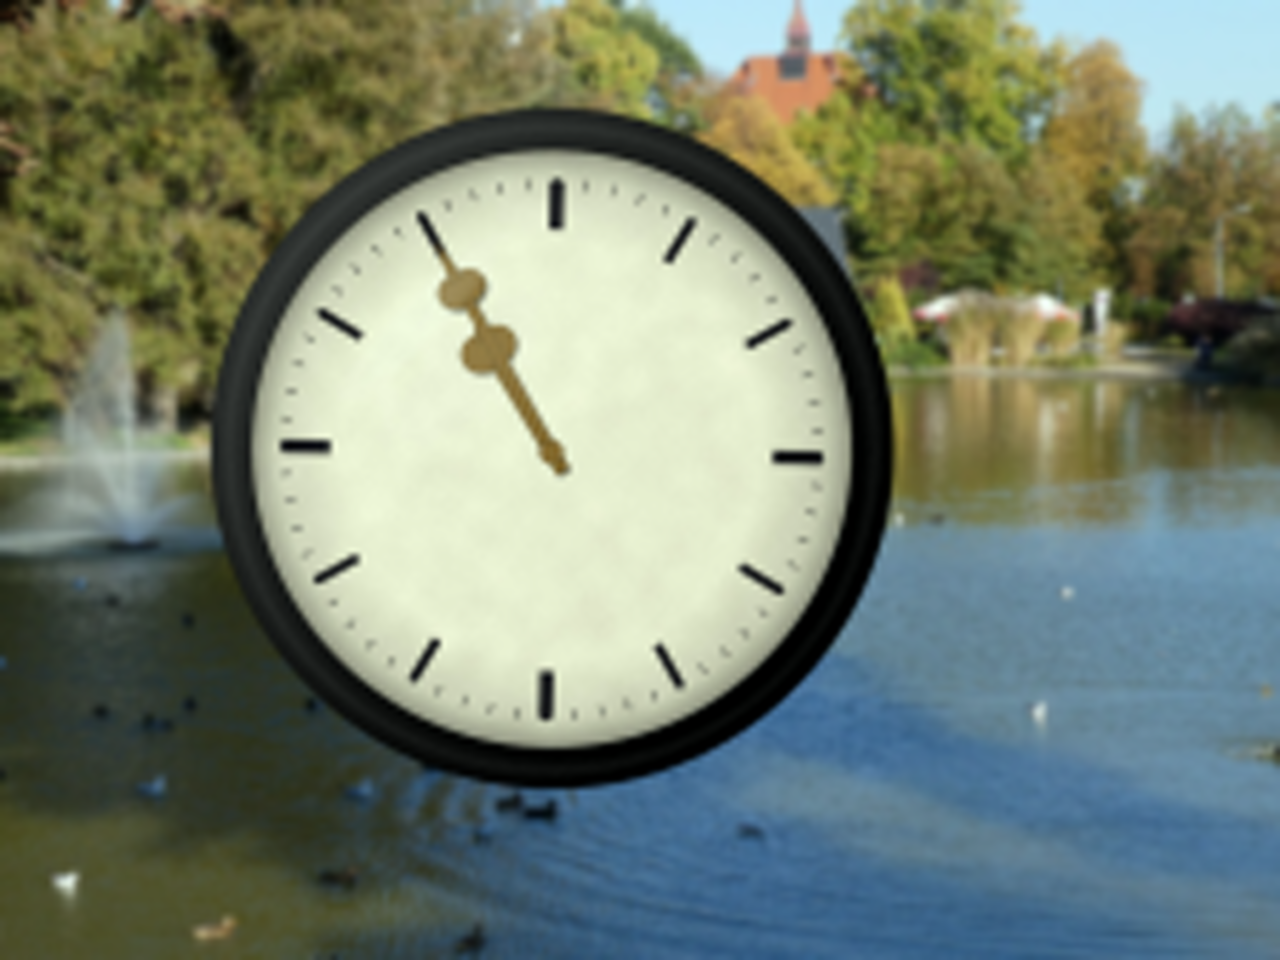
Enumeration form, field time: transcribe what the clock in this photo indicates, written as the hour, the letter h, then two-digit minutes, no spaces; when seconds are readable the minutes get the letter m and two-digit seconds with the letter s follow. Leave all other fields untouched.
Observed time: 10h55
